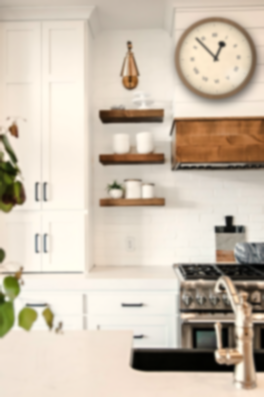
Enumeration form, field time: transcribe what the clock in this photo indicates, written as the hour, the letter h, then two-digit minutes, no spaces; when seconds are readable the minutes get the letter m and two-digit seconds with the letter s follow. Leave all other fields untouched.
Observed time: 12h53
